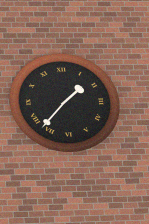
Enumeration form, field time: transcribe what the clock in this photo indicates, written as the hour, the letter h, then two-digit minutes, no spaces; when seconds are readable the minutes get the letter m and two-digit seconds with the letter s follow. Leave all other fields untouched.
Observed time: 1h37
